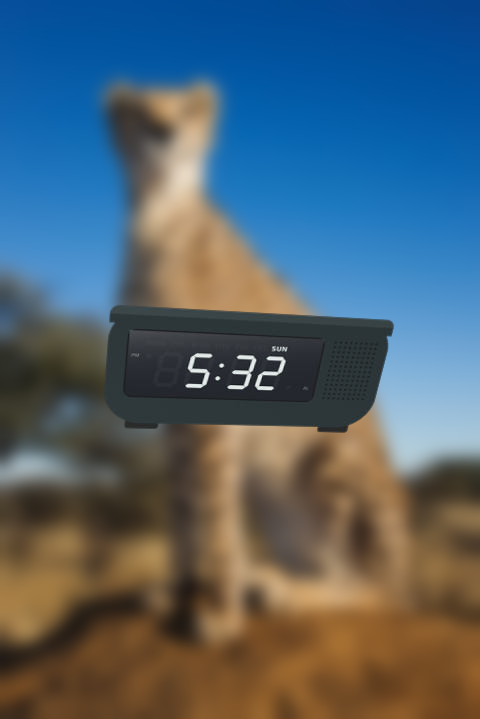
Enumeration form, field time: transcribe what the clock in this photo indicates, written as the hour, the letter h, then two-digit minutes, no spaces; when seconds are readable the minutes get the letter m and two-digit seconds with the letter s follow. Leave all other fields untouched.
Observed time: 5h32
